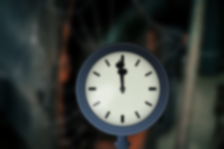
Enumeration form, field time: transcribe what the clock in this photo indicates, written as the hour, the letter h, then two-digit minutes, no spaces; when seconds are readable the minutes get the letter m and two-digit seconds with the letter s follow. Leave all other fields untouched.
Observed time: 11h59
